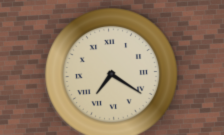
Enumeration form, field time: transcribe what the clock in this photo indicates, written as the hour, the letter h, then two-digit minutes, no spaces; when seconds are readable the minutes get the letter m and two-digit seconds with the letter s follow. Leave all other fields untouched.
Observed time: 7h21
